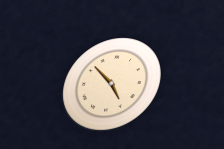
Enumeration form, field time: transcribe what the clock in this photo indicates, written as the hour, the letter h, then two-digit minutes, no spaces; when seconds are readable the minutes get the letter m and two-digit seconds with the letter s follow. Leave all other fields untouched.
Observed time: 4h52
